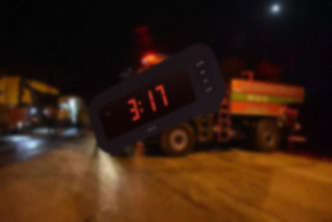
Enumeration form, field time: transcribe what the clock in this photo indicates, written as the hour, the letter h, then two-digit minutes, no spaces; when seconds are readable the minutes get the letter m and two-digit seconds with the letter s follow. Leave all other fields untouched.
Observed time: 3h17
